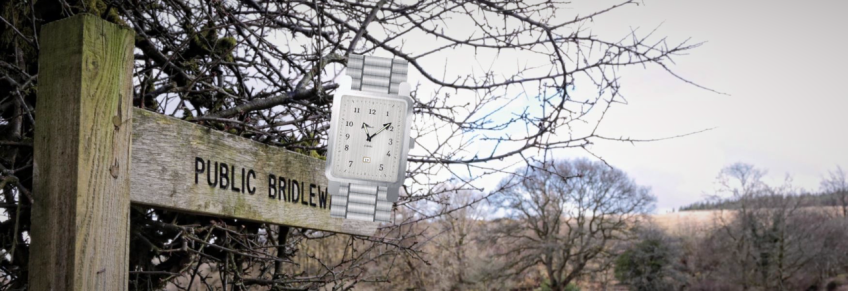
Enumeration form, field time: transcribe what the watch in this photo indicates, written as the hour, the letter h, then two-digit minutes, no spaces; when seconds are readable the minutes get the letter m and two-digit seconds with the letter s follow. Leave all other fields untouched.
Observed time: 11h08
